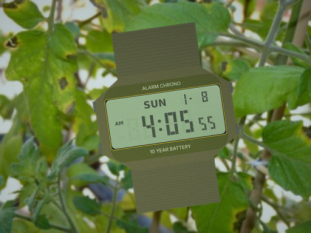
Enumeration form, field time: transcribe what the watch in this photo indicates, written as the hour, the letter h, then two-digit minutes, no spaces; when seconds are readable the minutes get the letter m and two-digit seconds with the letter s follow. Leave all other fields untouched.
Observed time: 4h05m55s
